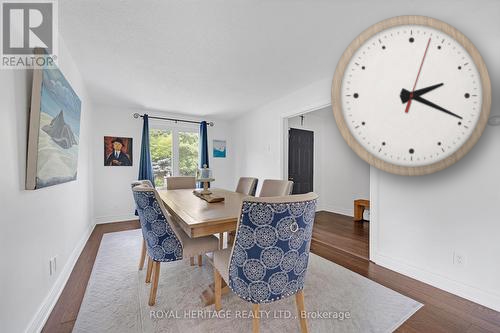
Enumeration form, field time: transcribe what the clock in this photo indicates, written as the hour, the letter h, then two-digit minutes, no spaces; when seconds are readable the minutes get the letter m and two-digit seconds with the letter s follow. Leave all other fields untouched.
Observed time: 2h19m03s
